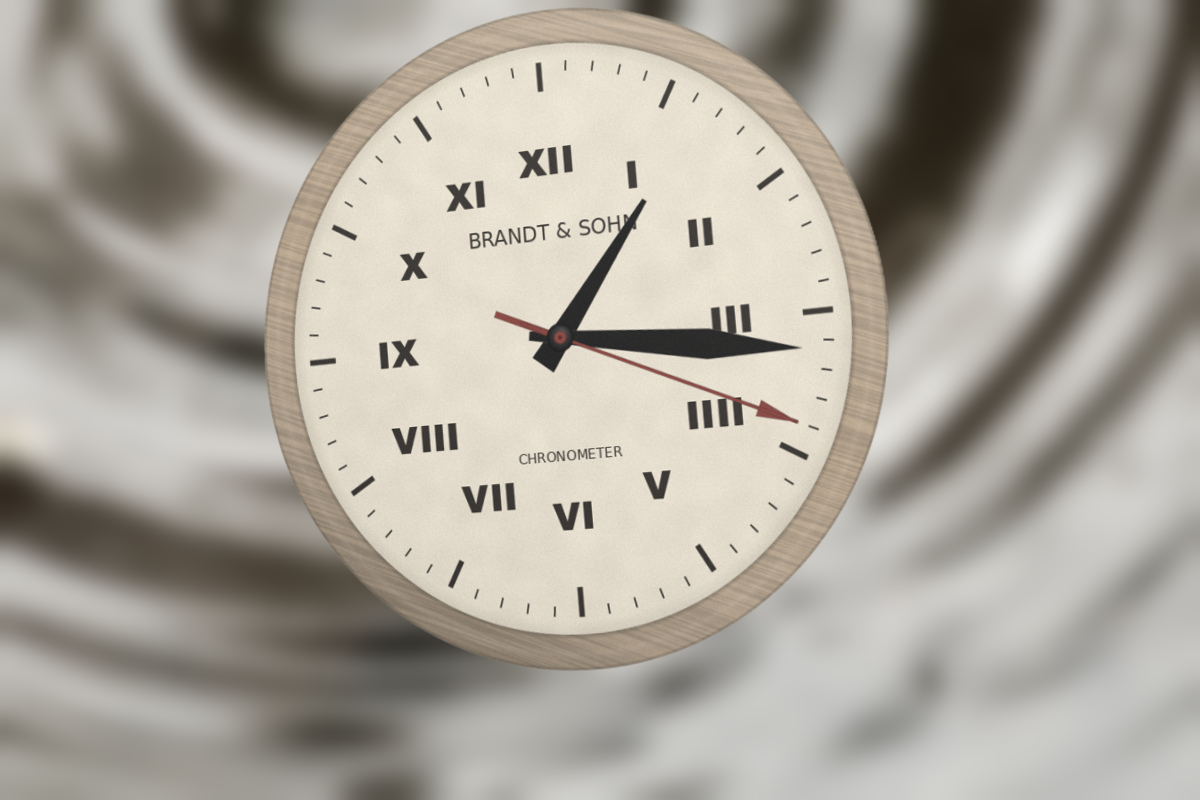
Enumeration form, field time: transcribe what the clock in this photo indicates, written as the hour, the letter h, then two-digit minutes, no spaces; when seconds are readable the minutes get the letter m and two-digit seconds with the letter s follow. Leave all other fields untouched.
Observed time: 1h16m19s
